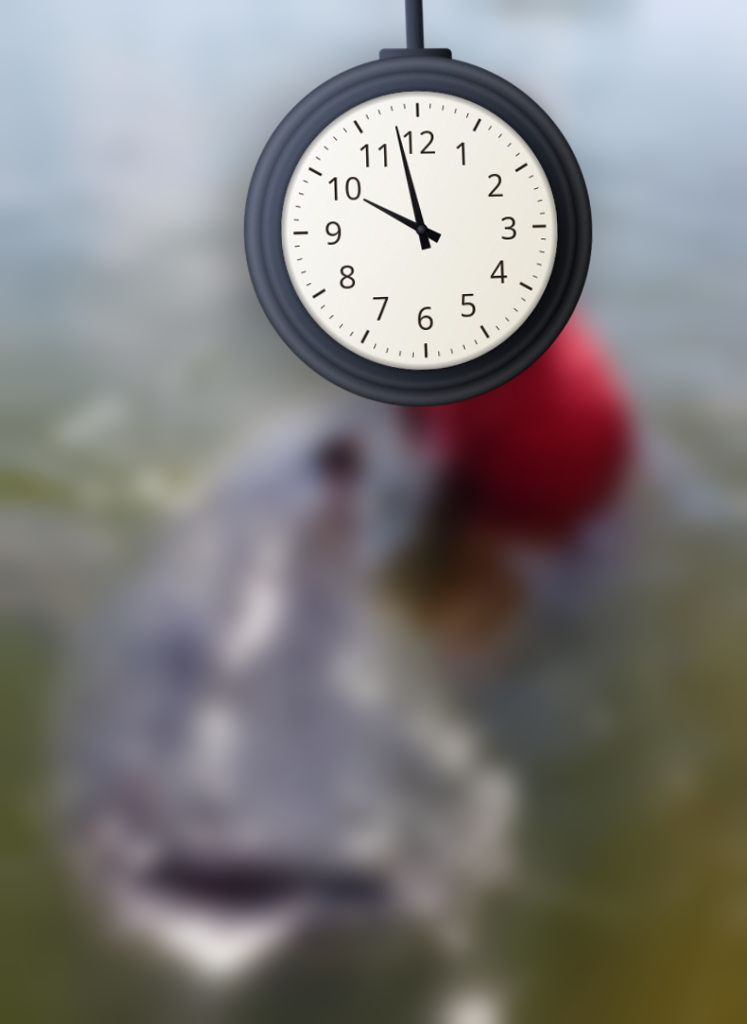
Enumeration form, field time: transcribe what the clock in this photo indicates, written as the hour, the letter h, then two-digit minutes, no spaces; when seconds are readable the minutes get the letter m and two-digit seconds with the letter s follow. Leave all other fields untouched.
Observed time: 9h58
